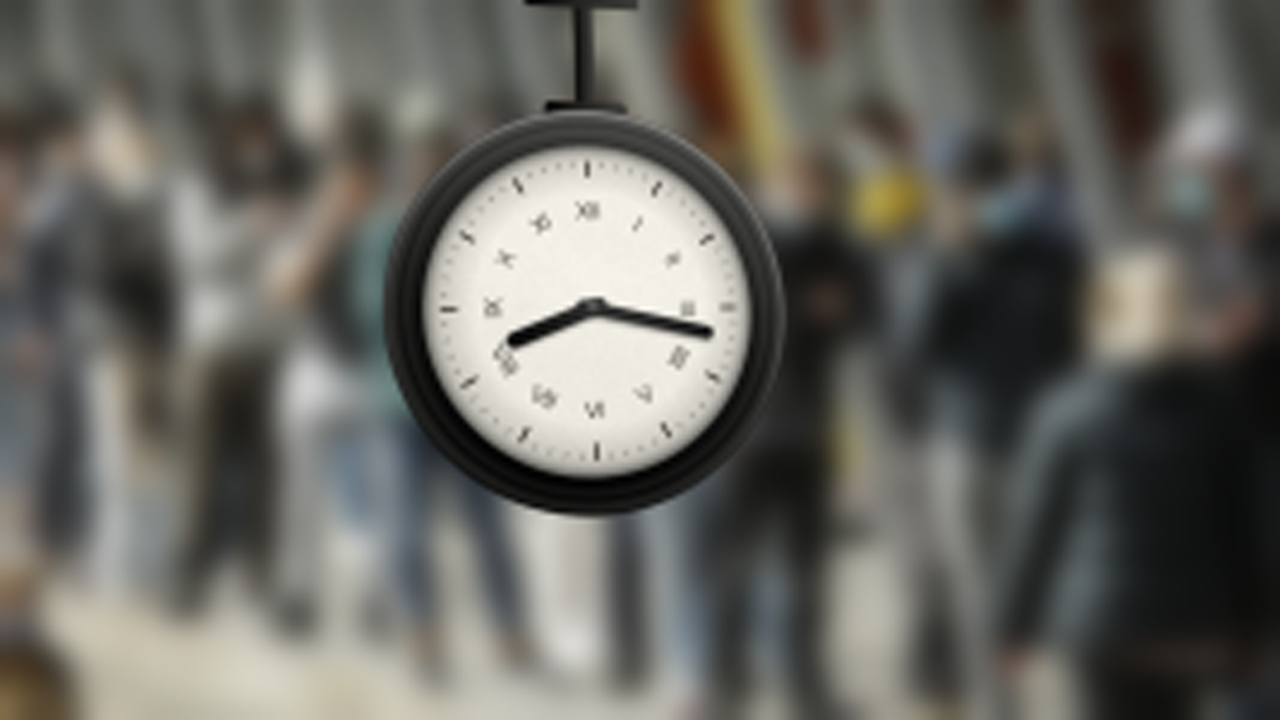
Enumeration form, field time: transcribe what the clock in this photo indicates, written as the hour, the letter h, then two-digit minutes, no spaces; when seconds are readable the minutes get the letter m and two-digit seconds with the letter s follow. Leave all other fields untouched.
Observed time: 8h17
